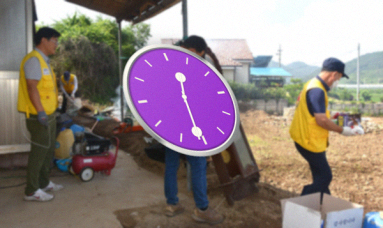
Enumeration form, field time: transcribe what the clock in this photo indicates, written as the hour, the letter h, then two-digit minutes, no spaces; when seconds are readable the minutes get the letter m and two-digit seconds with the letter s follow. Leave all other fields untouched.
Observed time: 12h31
